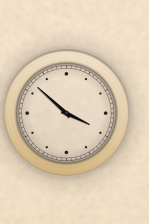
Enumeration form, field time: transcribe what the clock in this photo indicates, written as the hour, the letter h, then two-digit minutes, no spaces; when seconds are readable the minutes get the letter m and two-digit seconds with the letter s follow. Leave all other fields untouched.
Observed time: 3h52
